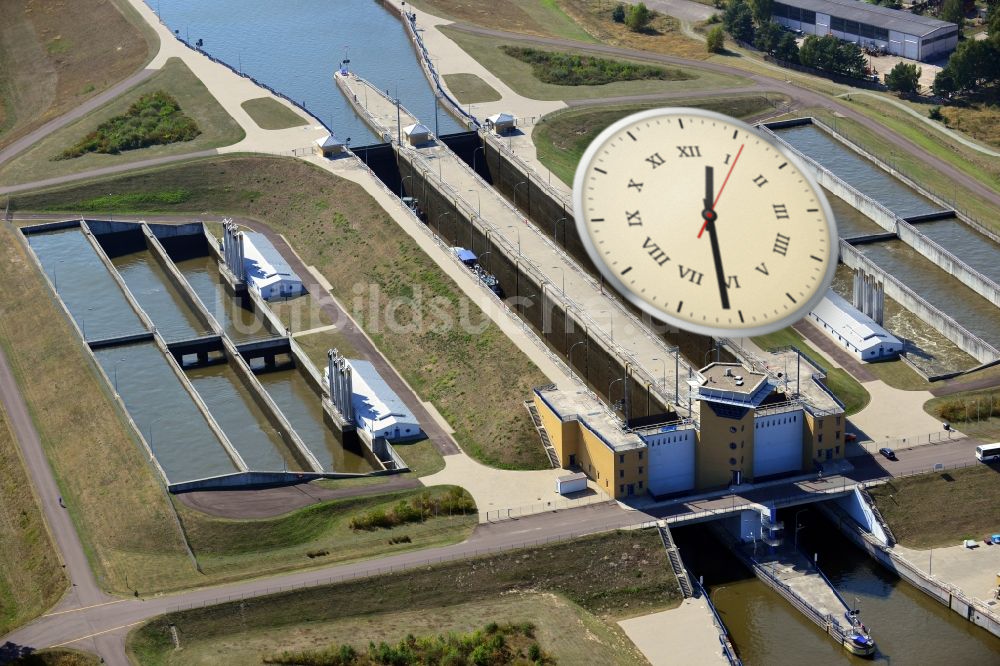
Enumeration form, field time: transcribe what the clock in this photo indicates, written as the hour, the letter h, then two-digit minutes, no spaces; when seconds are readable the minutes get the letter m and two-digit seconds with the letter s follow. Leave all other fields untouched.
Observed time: 12h31m06s
